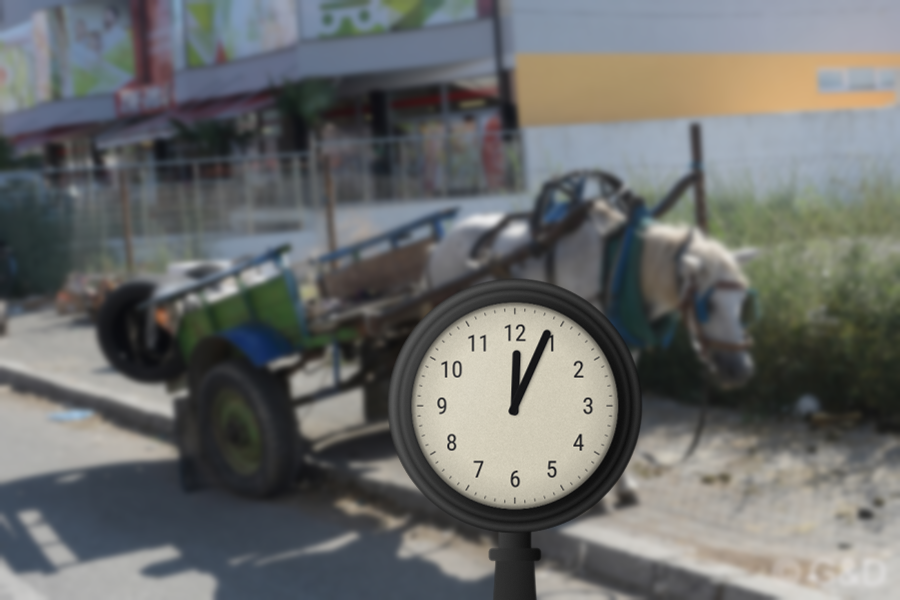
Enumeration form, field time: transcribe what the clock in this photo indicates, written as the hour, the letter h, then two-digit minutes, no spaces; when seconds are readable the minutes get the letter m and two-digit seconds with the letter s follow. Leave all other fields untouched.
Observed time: 12h04
